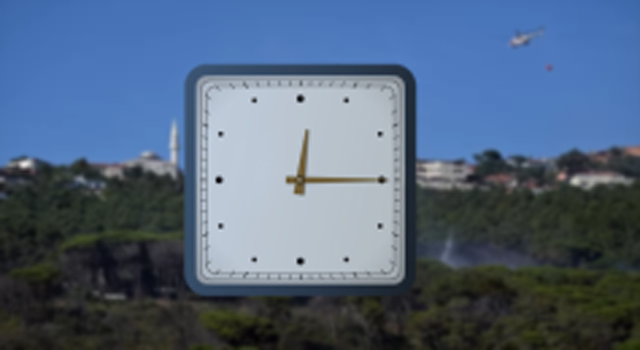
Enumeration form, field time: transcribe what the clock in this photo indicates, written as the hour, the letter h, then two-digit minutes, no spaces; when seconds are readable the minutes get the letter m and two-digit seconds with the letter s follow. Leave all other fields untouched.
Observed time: 12h15
